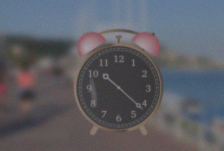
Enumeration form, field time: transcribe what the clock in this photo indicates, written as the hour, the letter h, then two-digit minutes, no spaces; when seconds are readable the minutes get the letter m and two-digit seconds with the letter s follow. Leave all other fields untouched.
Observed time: 10h22
